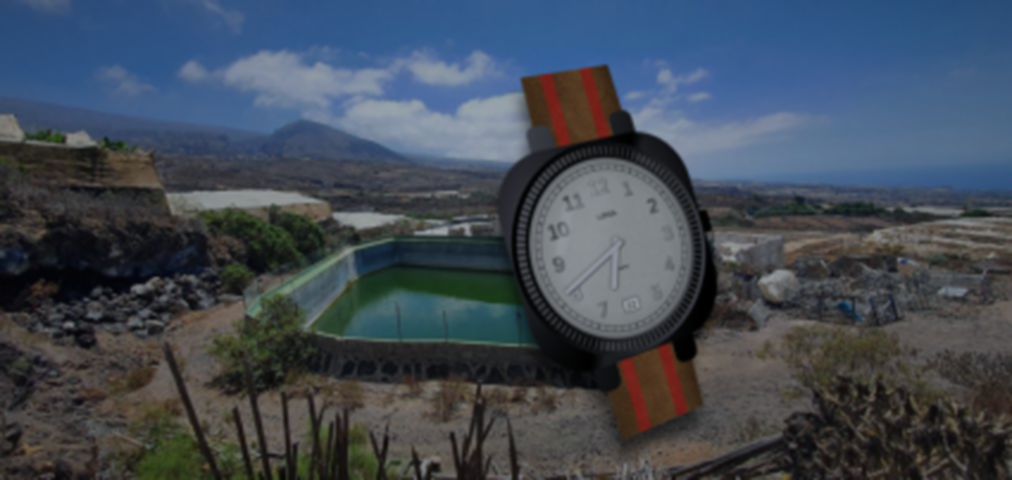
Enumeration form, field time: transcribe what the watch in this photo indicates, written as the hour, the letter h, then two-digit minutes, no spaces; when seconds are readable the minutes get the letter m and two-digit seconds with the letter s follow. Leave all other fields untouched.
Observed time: 6h41
